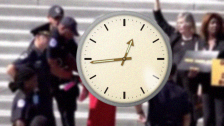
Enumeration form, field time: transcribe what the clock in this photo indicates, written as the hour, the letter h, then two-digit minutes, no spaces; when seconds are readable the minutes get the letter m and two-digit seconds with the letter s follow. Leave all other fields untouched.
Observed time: 12h44
